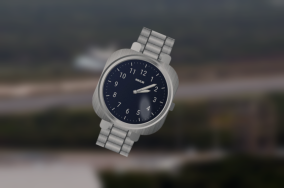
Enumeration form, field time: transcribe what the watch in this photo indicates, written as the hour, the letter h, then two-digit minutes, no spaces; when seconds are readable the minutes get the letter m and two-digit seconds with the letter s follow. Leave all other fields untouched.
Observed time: 2h08
